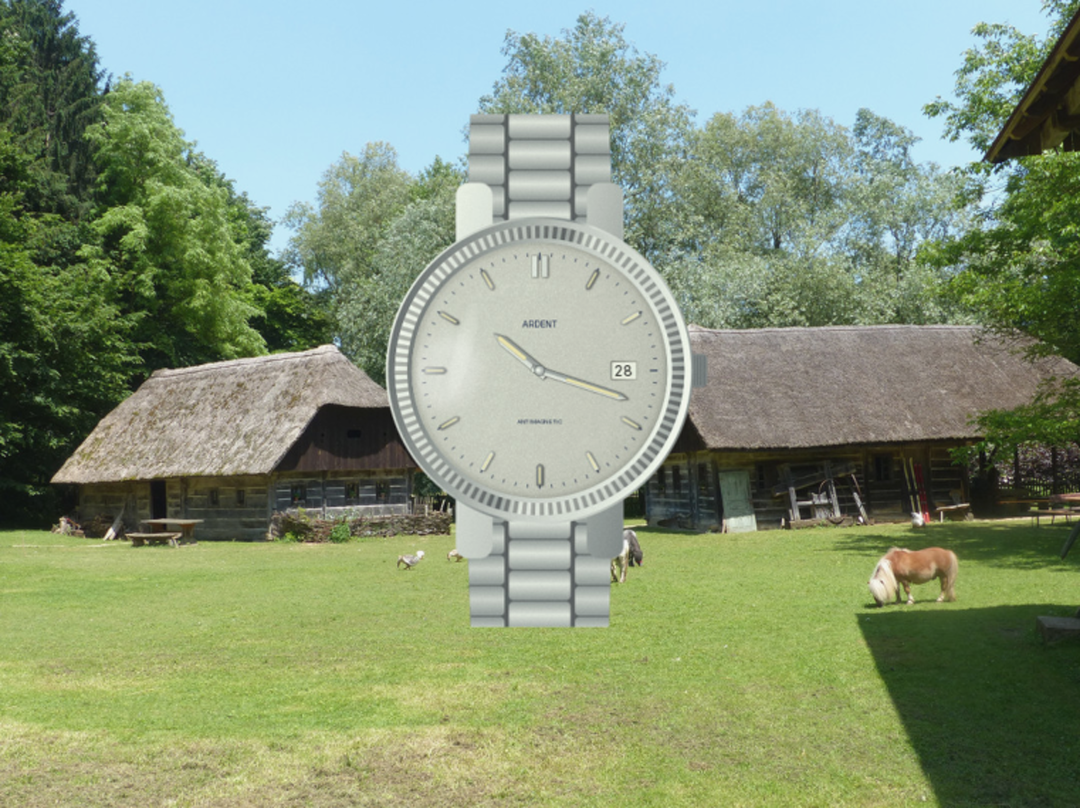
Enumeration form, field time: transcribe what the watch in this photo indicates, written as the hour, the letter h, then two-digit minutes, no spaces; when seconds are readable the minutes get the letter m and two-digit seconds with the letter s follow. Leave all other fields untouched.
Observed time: 10h18
